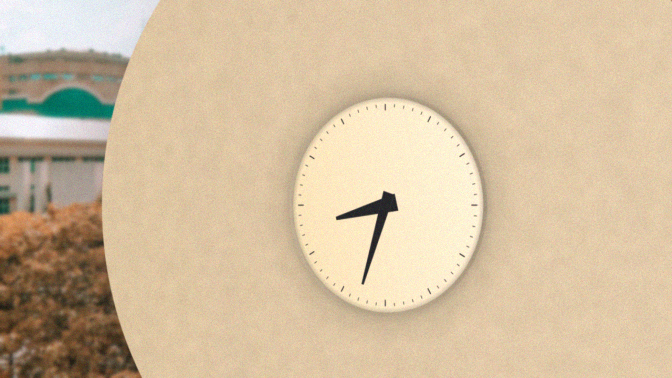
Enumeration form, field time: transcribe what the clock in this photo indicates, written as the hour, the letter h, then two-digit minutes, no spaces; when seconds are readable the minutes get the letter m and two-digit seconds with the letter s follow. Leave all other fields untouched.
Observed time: 8h33
